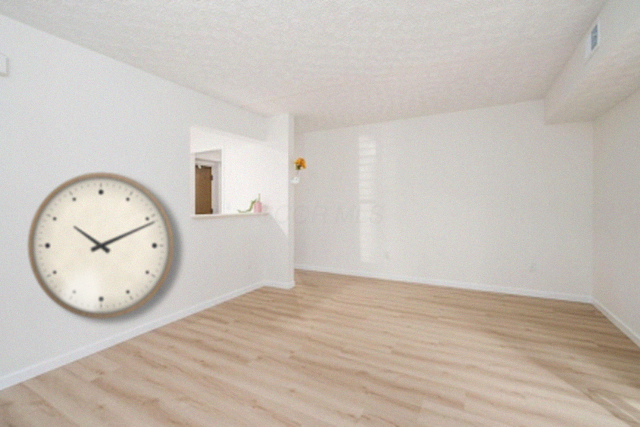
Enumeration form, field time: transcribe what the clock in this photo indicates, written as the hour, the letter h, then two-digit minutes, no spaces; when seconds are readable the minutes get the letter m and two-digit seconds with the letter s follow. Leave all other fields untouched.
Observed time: 10h11
